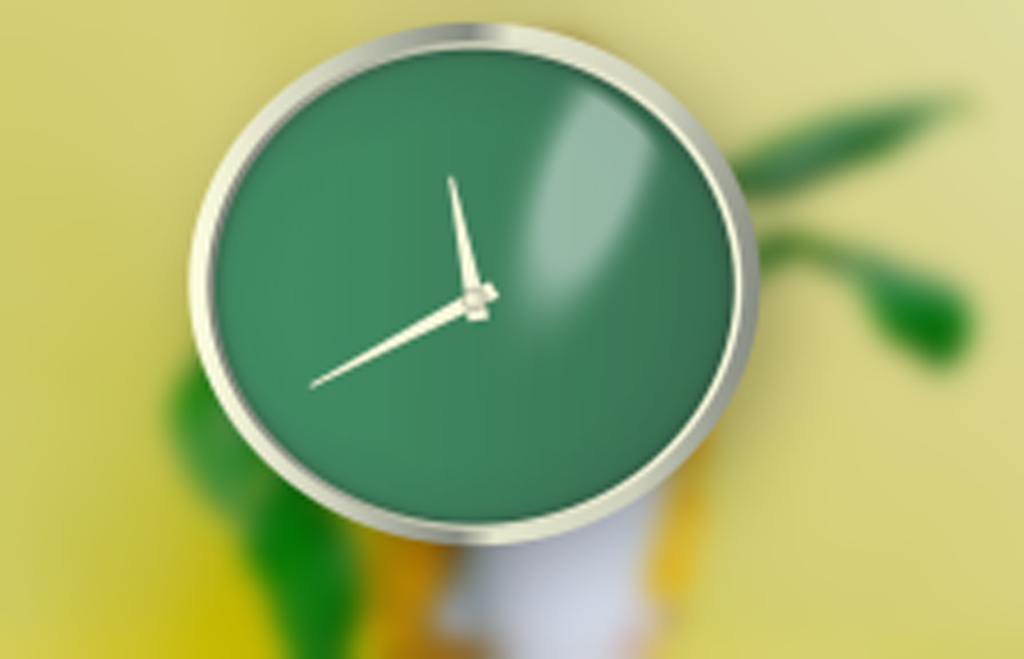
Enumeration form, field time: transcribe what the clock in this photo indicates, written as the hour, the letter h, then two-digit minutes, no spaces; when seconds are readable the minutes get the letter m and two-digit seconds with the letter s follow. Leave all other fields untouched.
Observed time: 11h40
